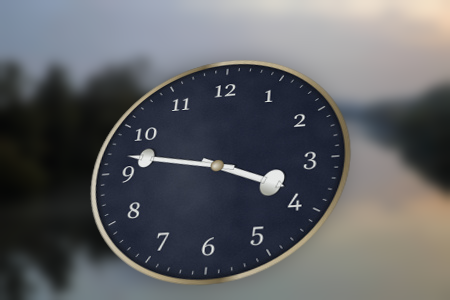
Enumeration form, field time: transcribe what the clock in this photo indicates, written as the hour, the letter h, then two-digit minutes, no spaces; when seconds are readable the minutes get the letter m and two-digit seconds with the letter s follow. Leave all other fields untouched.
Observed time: 3h47
